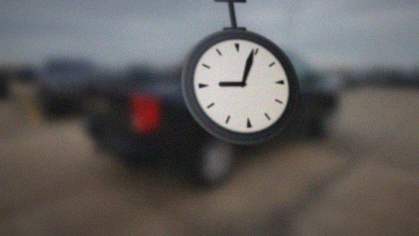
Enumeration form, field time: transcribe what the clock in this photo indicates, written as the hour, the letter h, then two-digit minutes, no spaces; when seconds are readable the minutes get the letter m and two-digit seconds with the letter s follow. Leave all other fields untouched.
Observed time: 9h04
